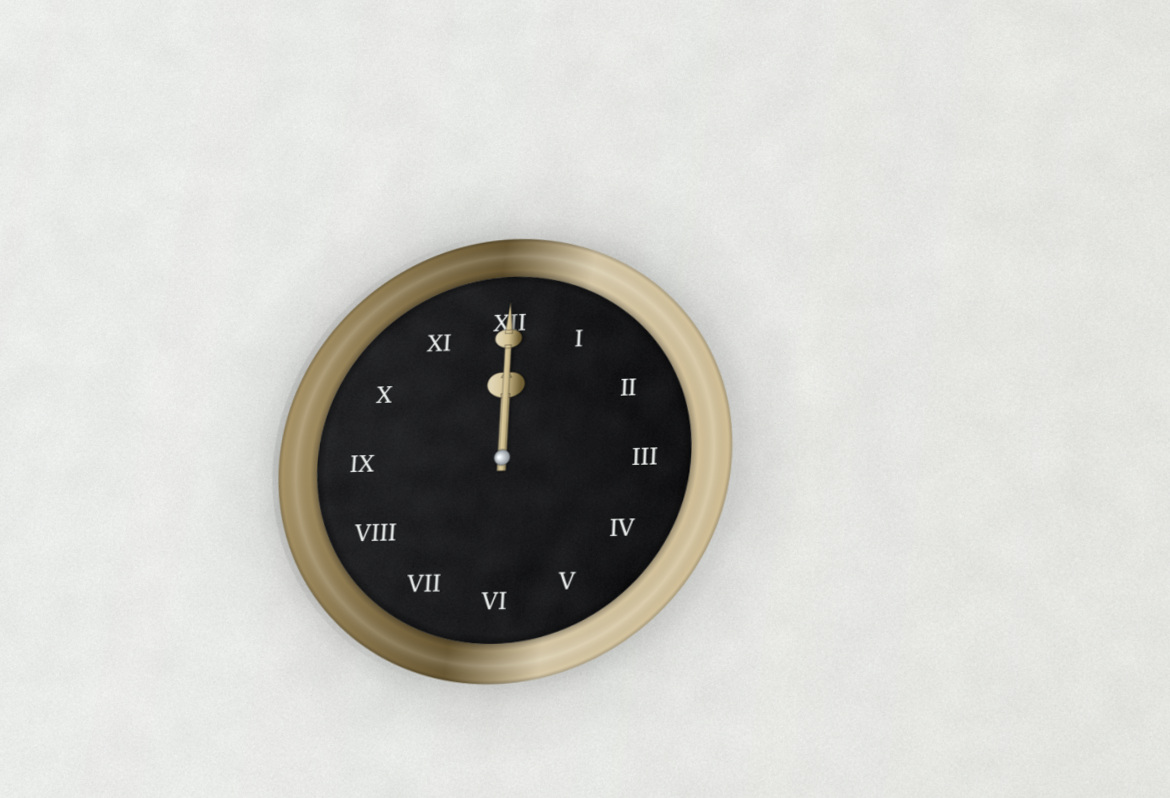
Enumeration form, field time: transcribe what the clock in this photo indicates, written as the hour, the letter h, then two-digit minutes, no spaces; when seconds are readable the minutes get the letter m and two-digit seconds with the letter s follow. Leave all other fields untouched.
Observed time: 12h00
